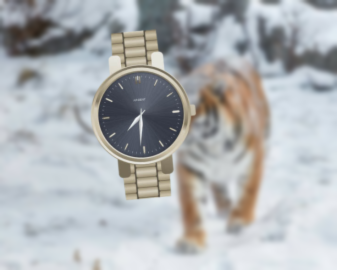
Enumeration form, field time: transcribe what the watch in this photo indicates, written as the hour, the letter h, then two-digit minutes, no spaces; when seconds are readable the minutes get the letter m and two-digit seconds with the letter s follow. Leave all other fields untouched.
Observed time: 7h31
